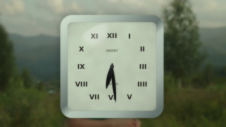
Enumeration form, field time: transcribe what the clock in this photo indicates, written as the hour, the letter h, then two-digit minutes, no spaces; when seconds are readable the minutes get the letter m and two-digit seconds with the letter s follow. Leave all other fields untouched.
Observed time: 6h29
